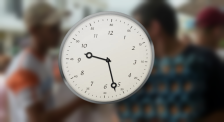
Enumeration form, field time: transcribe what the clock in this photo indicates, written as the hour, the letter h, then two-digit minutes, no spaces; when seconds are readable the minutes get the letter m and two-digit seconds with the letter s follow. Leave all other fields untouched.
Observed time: 9h27
